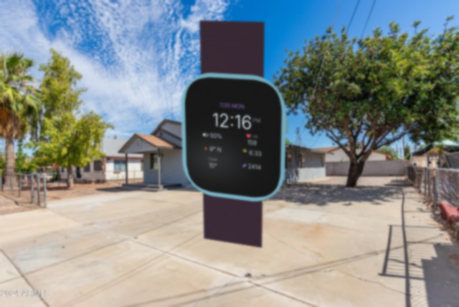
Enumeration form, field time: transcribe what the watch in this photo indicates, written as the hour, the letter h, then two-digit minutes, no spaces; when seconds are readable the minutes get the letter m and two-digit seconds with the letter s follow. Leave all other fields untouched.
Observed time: 12h16
